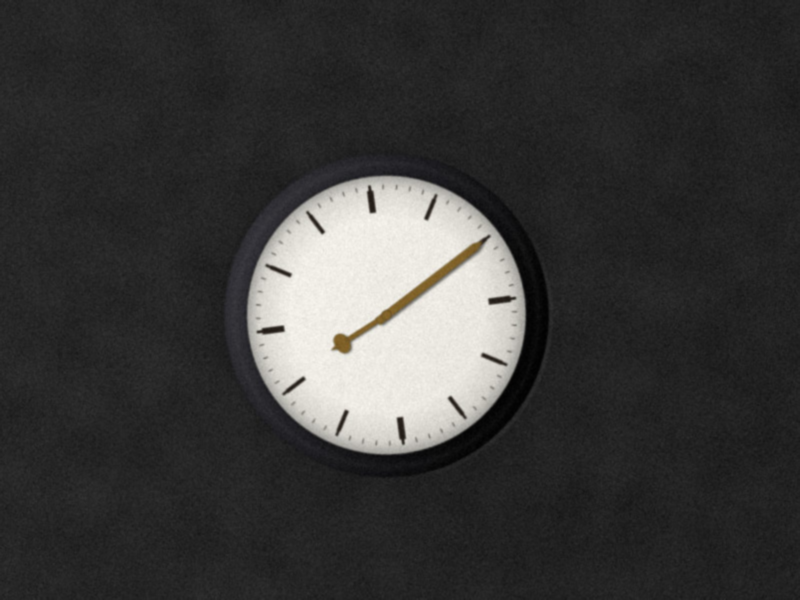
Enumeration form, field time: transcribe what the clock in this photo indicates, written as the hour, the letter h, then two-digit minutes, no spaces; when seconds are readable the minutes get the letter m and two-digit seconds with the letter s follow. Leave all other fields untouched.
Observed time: 8h10
